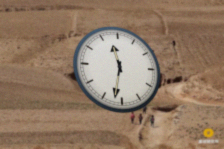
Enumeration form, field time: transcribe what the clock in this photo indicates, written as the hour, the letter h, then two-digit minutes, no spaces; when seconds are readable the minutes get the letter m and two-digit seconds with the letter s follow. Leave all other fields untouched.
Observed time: 11h32
